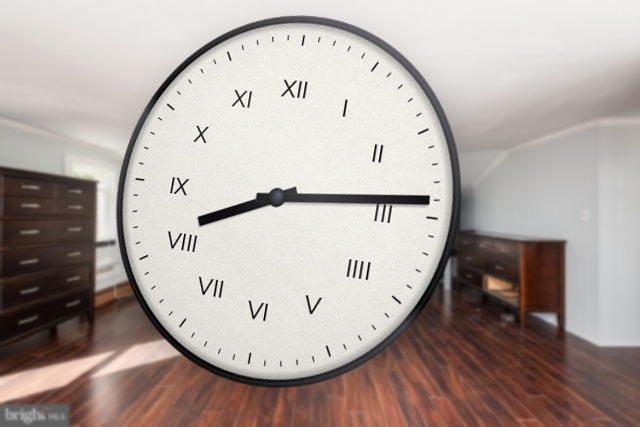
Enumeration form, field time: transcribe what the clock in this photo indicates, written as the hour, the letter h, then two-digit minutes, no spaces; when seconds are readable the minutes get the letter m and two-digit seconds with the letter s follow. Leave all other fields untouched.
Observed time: 8h14
